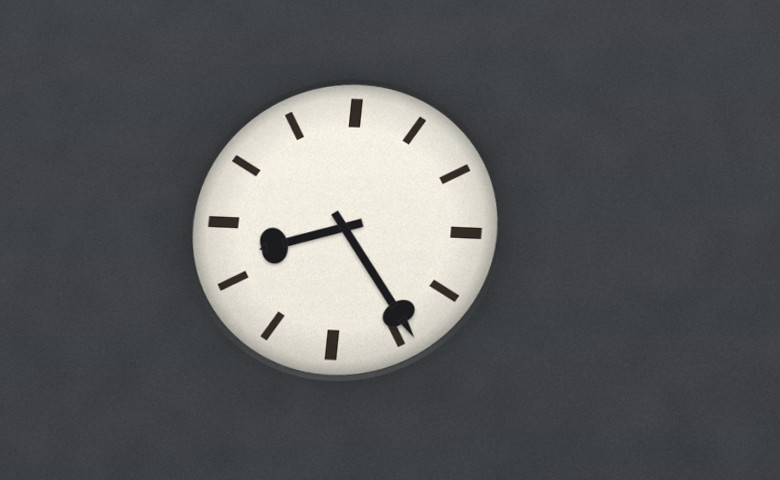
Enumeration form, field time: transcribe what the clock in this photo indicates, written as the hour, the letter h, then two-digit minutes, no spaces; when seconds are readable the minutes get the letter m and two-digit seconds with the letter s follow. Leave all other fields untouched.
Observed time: 8h24
